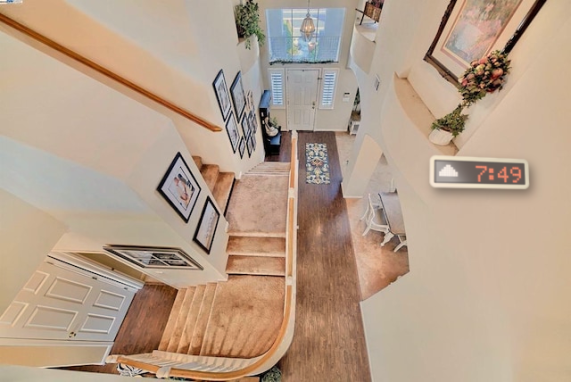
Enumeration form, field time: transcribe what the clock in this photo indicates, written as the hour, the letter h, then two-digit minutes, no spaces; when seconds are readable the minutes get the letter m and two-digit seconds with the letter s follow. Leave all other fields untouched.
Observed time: 7h49
